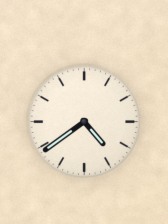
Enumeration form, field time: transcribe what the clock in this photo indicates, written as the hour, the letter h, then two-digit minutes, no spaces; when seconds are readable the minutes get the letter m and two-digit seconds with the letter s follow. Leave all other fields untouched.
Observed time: 4h39
